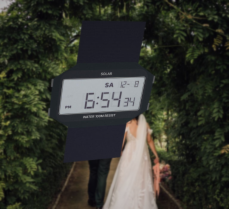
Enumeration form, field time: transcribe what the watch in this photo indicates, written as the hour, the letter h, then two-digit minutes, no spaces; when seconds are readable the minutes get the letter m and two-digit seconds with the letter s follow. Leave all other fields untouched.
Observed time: 6h54m34s
